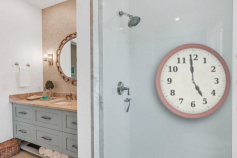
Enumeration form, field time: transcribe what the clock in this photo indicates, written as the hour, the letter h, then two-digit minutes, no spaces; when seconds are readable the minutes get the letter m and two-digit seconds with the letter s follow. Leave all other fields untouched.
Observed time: 4h59
